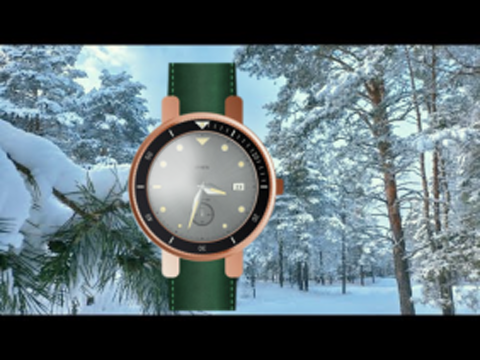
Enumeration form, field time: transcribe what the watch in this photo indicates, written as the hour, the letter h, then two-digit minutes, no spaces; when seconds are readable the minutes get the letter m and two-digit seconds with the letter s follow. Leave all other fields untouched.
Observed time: 3h33
